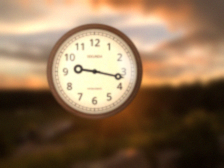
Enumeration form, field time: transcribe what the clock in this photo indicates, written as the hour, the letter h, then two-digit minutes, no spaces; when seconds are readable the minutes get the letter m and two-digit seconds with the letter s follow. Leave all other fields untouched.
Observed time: 9h17
